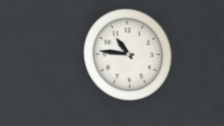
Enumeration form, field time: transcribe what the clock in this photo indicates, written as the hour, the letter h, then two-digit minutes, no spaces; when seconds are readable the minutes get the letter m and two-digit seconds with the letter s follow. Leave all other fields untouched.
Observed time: 10h46
